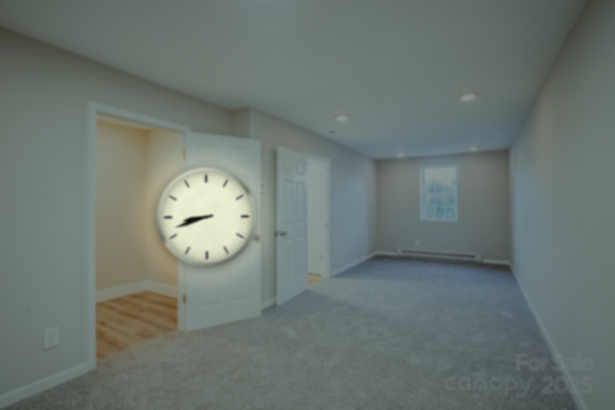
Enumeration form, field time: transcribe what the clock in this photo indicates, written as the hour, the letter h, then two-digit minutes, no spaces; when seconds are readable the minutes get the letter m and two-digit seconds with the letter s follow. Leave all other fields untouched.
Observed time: 8h42
